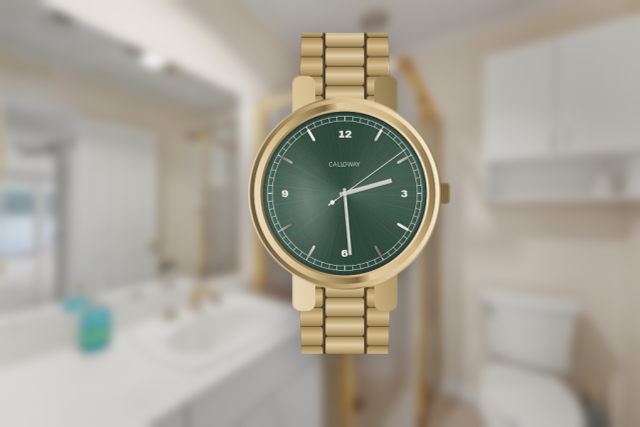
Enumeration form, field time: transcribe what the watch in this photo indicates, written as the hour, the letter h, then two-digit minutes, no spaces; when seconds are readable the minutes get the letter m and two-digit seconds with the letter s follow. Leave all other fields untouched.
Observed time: 2h29m09s
